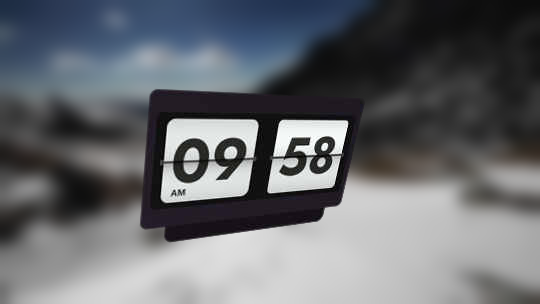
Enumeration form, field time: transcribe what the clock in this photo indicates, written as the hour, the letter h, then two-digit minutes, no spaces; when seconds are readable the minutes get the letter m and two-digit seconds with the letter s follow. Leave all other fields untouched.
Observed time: 9h58
